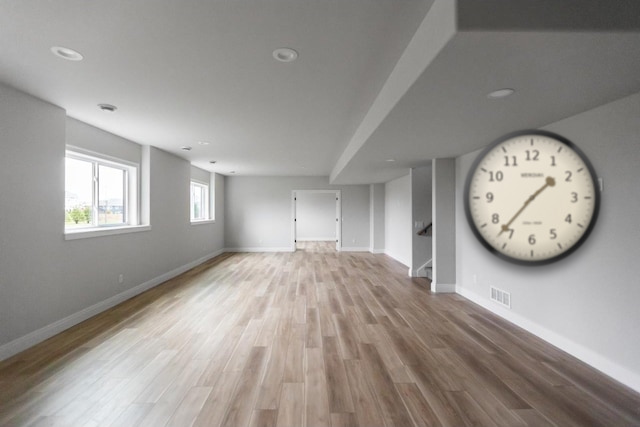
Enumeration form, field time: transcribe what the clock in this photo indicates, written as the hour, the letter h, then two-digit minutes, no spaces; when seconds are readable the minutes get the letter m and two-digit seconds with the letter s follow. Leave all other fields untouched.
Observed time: 1h37
